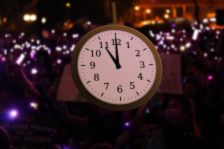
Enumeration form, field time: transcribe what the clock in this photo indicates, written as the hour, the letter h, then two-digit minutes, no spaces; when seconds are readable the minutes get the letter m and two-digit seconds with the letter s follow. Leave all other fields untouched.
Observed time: 11h00
